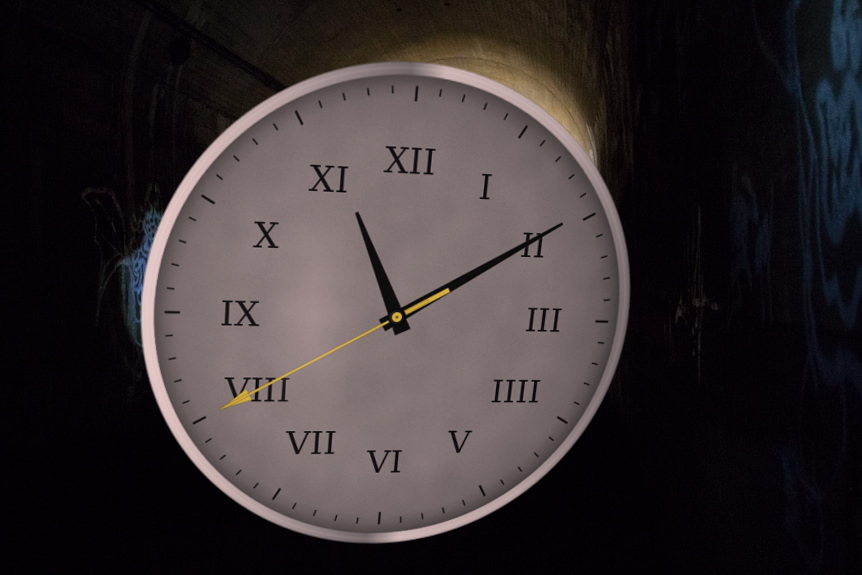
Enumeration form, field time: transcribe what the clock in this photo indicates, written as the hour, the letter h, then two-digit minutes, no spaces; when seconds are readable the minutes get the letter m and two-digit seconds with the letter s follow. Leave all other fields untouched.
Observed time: 11h09m40s
